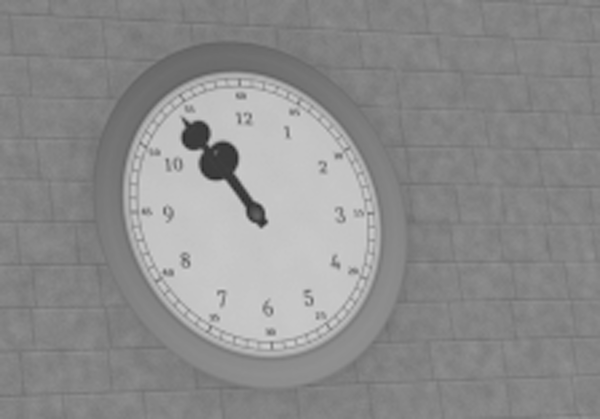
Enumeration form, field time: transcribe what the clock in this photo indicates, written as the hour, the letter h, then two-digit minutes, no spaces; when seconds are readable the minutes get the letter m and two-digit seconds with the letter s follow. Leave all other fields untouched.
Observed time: 10h54
